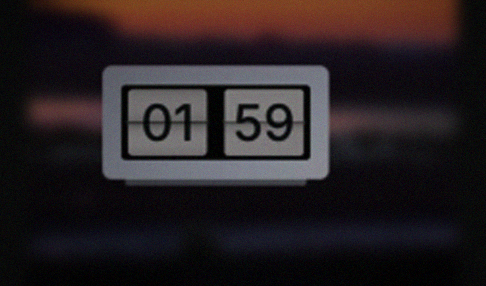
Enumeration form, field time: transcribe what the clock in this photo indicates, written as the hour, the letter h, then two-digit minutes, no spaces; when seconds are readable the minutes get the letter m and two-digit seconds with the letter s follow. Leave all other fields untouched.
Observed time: 1h59
